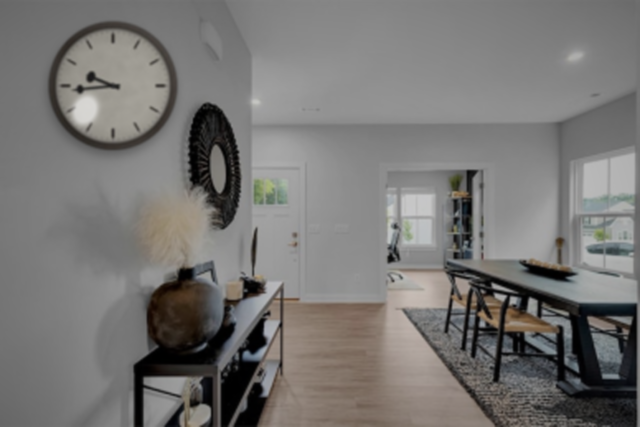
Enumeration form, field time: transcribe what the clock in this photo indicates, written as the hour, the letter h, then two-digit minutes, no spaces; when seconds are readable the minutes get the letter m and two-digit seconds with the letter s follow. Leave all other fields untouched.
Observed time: 9h44
